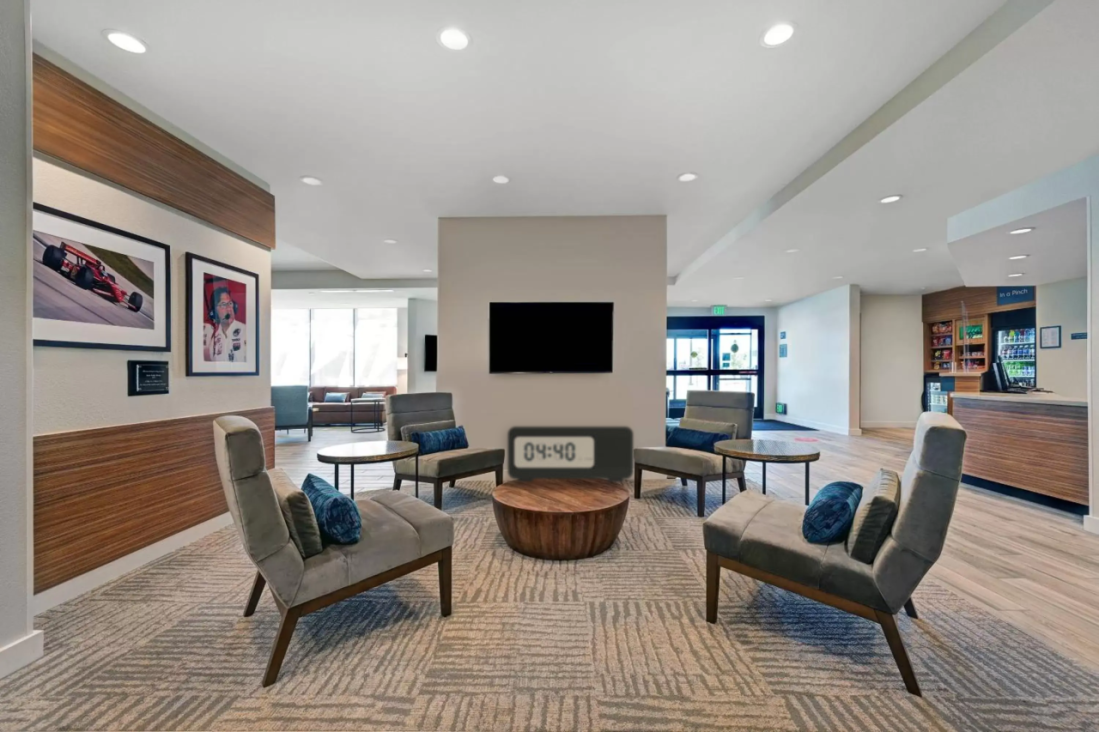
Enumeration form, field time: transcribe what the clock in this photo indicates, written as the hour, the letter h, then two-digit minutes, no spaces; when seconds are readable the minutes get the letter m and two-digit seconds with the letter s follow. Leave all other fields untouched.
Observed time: 4h40
